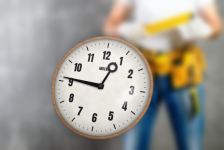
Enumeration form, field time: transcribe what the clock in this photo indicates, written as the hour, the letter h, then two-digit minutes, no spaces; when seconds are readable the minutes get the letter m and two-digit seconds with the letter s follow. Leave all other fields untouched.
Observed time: 12h46
